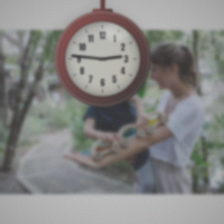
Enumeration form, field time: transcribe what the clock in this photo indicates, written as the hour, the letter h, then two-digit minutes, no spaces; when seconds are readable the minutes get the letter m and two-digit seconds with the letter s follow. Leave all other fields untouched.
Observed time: 2h46
